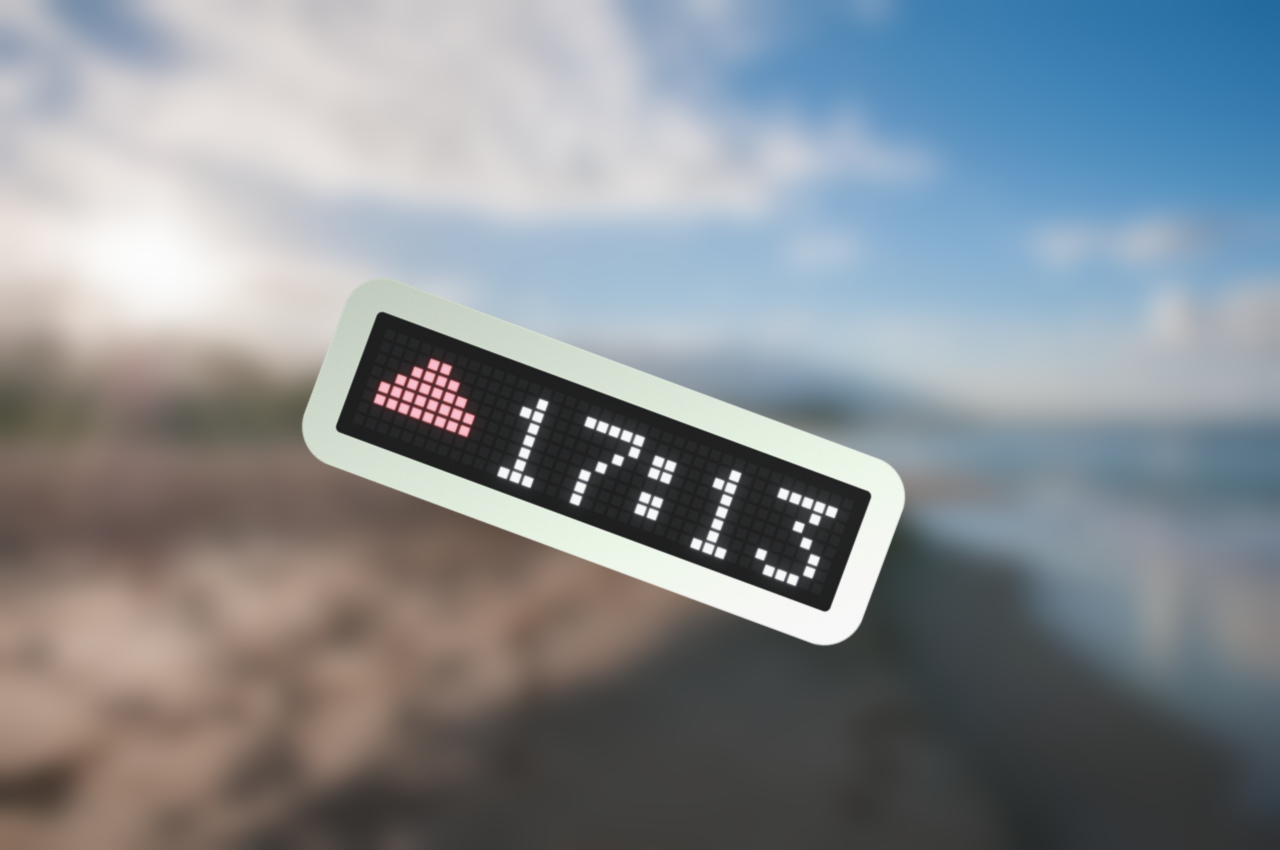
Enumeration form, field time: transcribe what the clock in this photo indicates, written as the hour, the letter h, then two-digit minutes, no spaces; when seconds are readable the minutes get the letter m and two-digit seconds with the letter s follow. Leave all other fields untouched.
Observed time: 17h13
